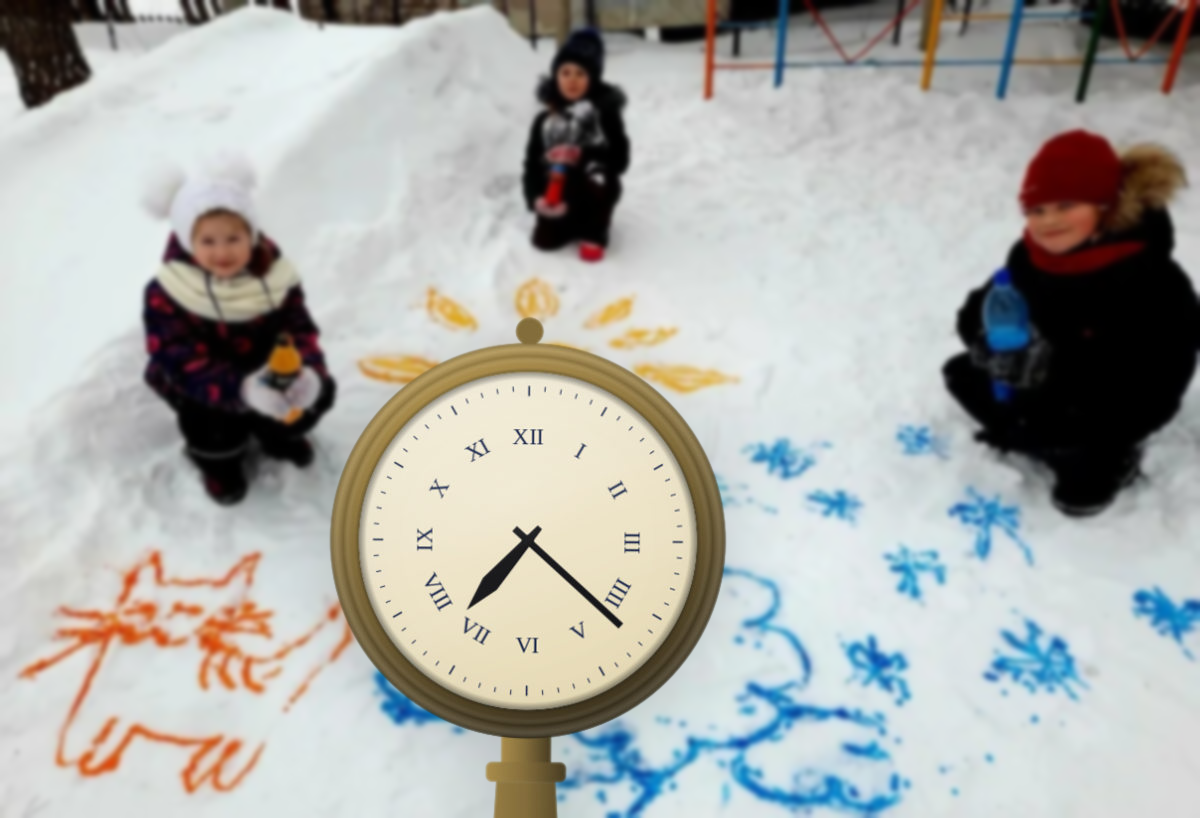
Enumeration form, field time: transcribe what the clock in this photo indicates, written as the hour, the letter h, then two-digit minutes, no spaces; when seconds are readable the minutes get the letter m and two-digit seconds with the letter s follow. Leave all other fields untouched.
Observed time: 7h22
